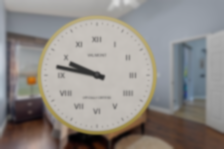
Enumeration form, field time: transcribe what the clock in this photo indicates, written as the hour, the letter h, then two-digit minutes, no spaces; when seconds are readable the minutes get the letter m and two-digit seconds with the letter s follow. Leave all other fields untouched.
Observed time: 9h47
